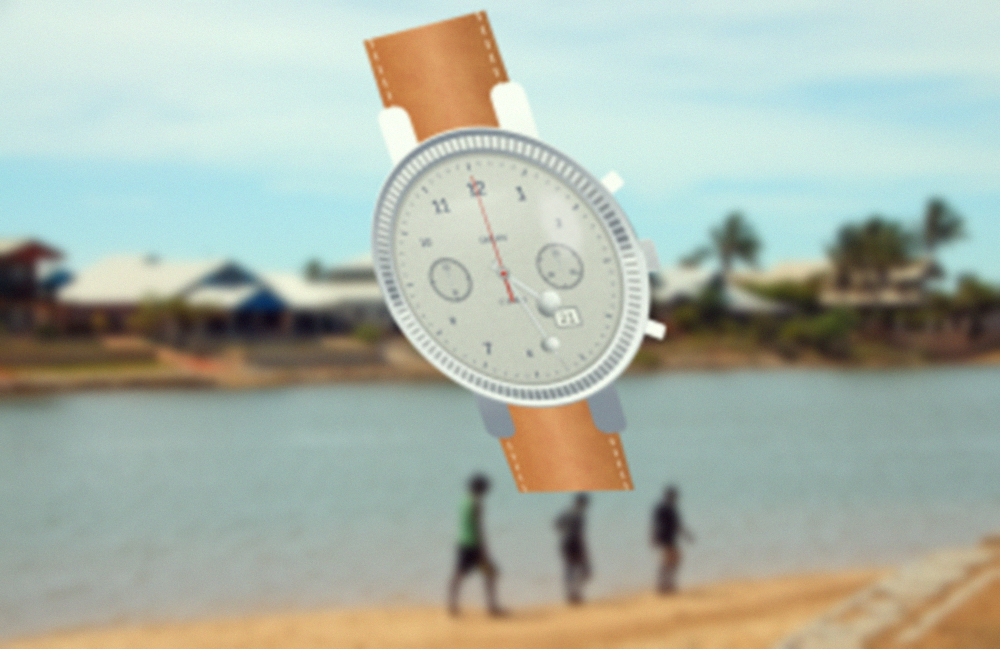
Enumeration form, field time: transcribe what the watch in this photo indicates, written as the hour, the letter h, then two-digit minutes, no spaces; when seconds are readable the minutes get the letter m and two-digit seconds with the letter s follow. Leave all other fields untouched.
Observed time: 4h27
